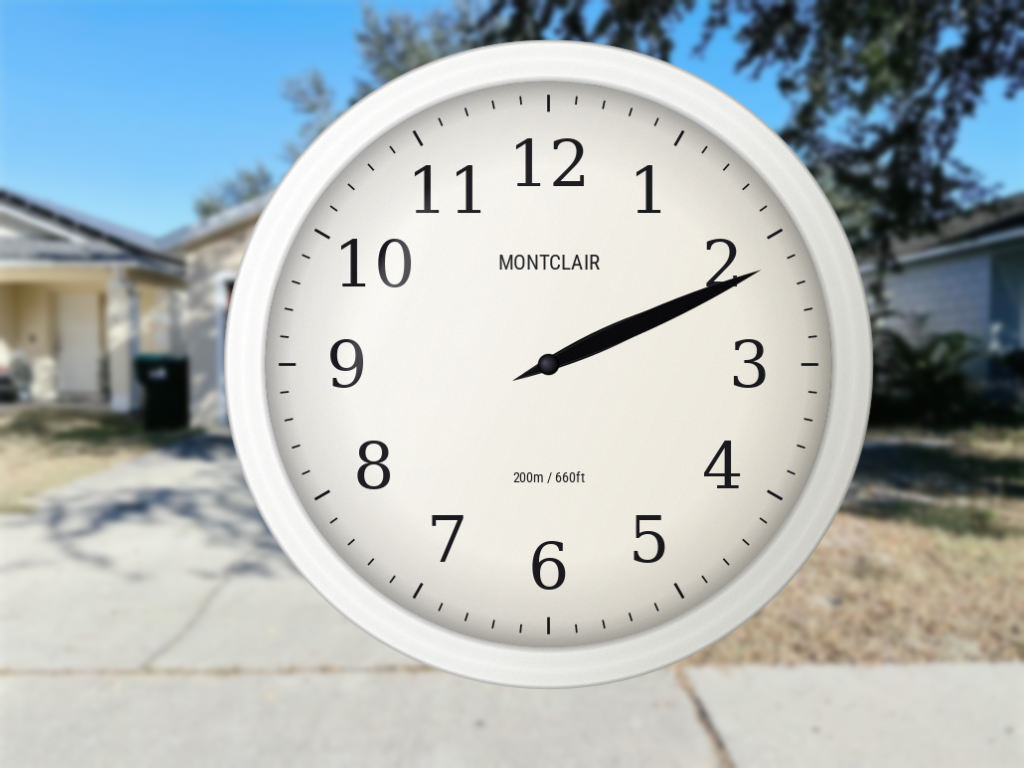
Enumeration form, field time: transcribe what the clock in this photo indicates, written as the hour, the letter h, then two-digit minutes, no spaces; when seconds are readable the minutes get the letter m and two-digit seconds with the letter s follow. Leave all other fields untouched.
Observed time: 2h11
